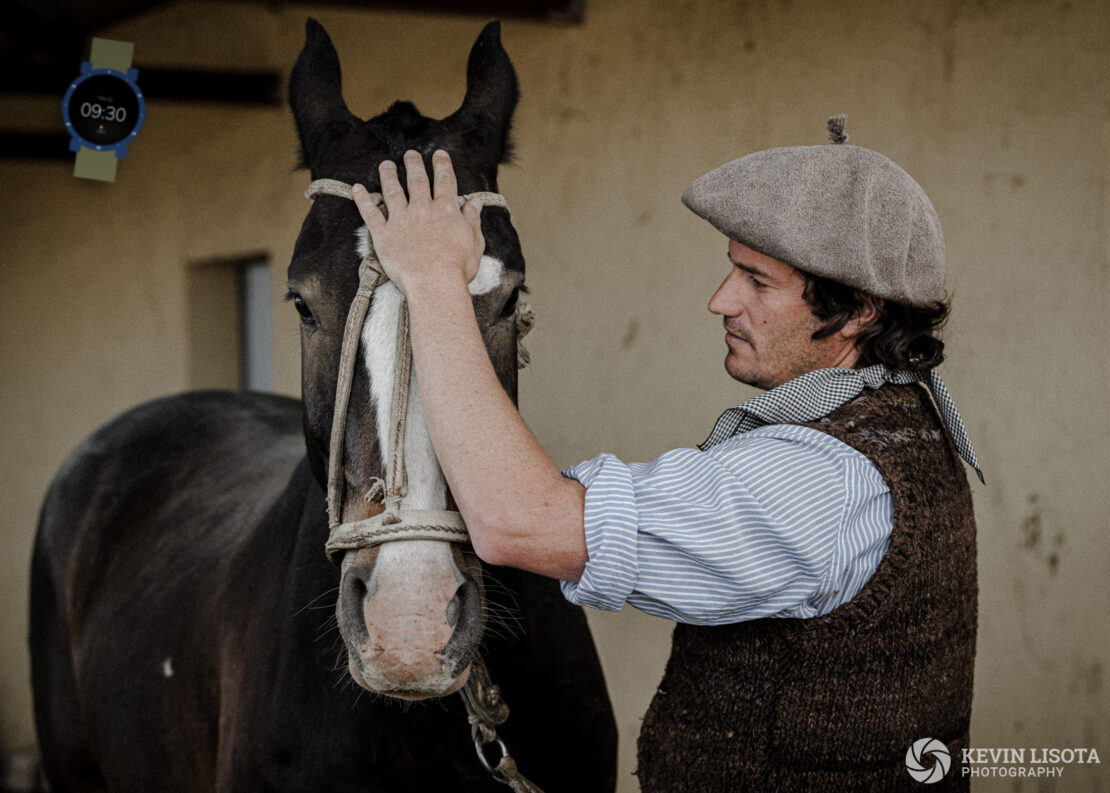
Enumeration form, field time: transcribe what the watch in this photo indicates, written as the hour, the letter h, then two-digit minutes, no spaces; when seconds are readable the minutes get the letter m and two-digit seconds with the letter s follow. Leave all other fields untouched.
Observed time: 9h30
